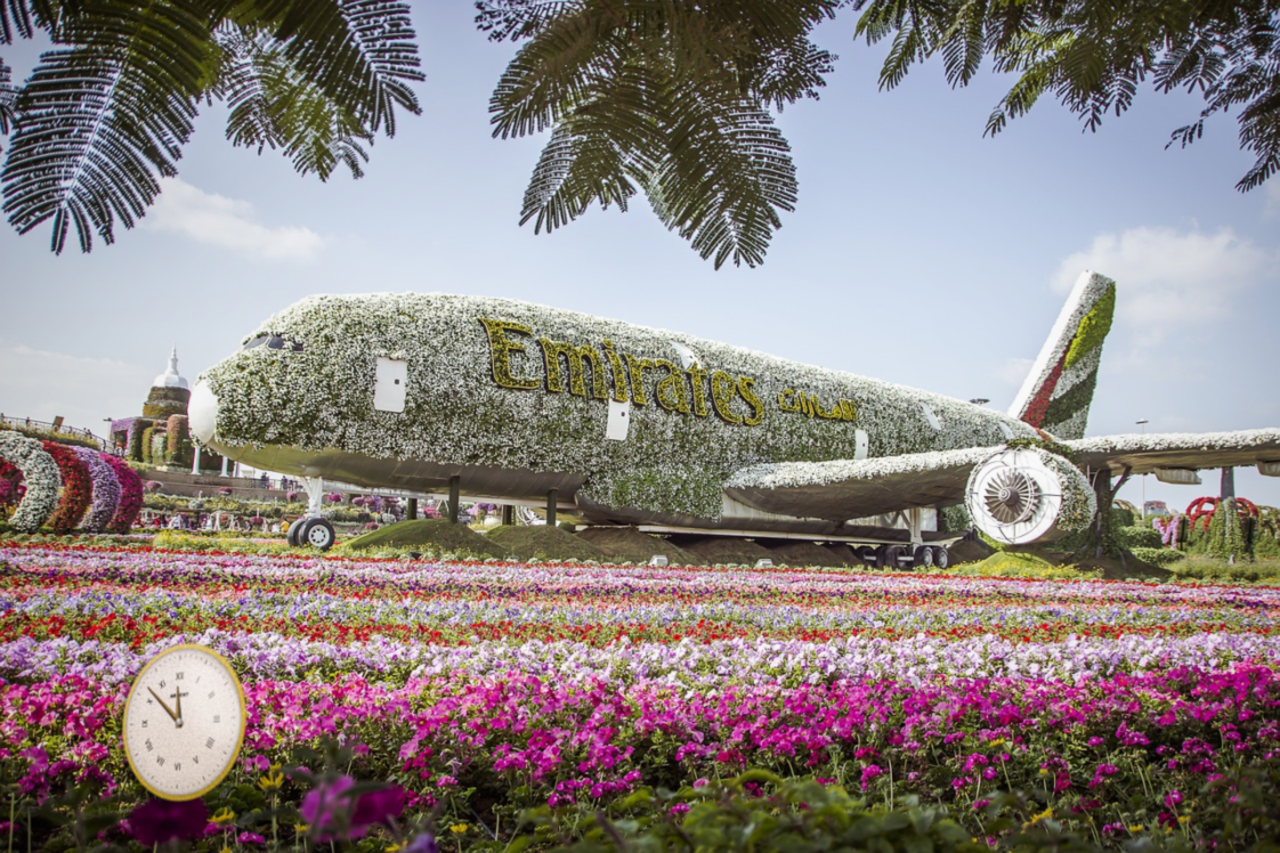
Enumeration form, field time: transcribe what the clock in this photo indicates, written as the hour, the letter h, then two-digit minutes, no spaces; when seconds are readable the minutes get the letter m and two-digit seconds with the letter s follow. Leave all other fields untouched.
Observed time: 11h52
